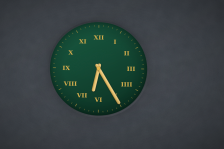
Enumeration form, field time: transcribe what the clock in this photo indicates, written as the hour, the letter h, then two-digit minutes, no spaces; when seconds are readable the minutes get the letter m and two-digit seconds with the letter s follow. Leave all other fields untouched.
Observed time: 6h25
